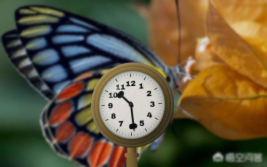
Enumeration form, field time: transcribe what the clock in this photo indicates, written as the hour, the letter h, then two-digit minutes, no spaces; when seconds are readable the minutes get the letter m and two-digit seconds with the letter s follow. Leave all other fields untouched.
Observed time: 10h29
